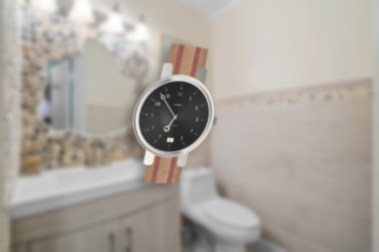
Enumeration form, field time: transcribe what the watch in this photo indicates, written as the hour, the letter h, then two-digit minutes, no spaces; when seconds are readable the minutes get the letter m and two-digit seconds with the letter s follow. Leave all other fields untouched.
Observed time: 6h53
